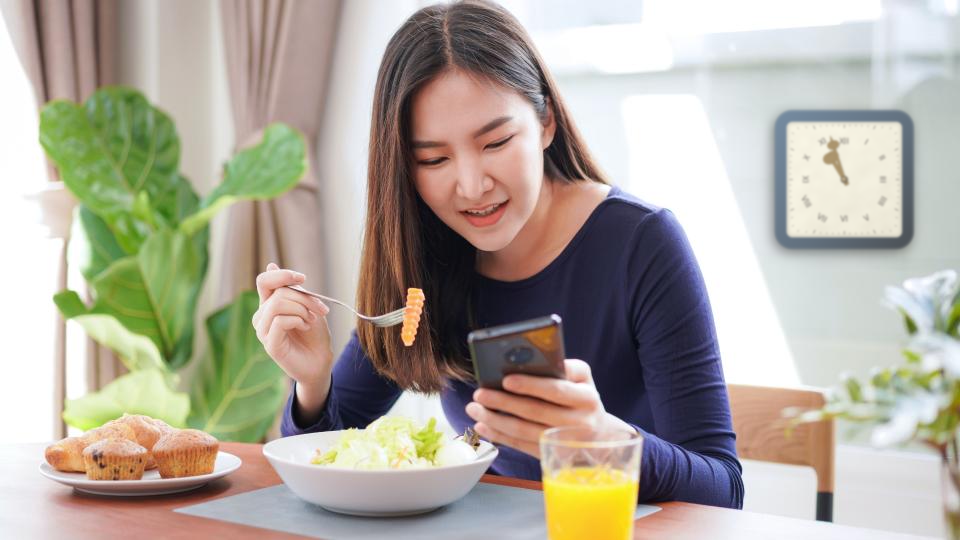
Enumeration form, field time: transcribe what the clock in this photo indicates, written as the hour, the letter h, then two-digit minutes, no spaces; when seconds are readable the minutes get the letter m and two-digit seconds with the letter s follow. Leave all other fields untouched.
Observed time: 10h57
